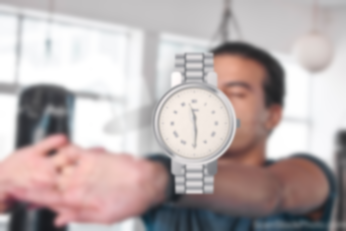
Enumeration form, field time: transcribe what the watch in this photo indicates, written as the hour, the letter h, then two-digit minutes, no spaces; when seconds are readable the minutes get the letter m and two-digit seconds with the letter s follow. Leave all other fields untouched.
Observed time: 11h30
